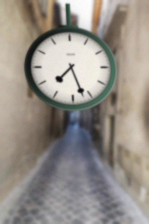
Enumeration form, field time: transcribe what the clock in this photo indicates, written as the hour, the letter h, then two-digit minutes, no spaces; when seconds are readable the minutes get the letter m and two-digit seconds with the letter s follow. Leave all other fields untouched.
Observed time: 7h27
